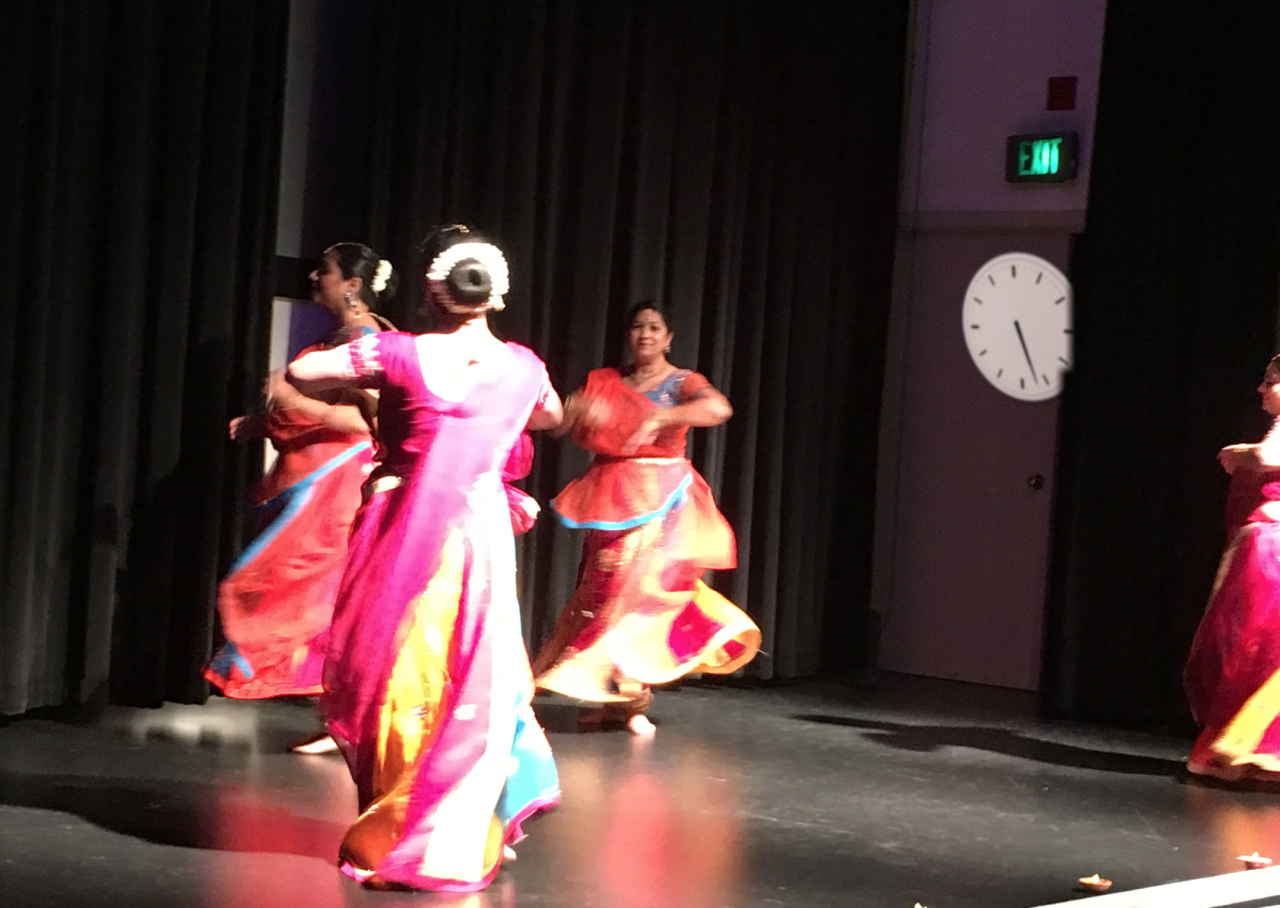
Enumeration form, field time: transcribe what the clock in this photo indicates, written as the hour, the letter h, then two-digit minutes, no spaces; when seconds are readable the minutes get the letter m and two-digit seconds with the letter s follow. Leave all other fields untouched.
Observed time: 5h27
